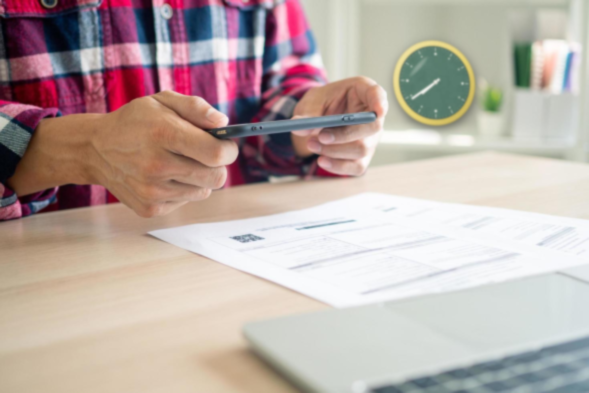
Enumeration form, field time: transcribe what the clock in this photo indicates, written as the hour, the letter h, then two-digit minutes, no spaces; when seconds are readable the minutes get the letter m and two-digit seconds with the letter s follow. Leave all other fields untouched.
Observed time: 7h39
